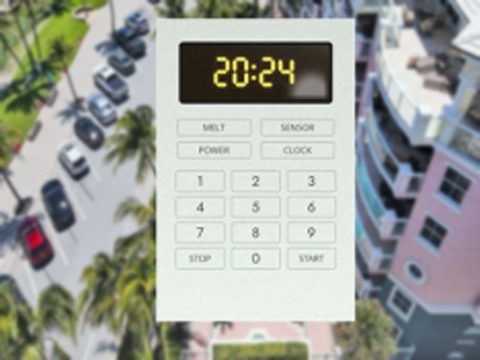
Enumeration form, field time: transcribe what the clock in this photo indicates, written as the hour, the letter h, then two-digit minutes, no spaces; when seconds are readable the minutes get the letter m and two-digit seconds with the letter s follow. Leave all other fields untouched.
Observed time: 20h24
